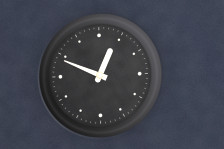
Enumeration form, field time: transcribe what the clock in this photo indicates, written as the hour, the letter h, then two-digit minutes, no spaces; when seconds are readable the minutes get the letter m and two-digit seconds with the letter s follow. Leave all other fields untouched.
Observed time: 12h49
